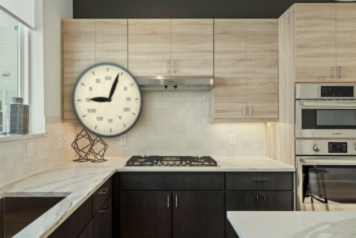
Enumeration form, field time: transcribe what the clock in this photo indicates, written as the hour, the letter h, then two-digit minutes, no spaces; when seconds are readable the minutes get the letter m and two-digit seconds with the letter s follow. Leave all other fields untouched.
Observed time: 9h04
